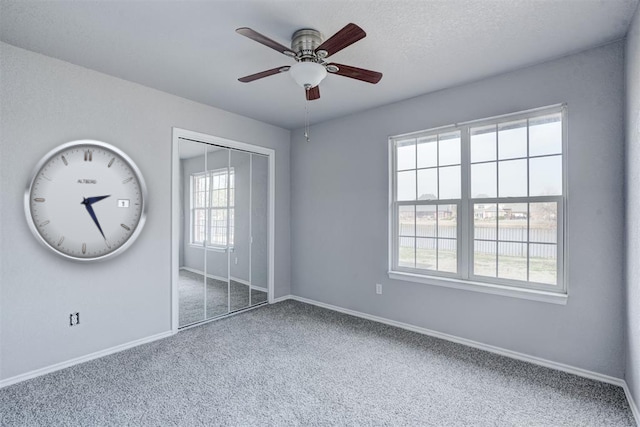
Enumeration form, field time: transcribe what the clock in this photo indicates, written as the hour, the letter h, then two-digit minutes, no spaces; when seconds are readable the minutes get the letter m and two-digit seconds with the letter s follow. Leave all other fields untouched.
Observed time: 2h25
